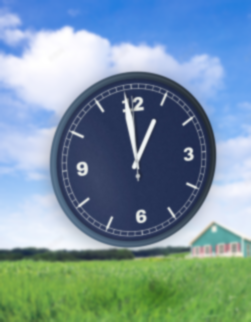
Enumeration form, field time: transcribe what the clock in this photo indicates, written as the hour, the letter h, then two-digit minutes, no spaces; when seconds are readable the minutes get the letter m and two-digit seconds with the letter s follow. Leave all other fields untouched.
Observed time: 12h59m00s
